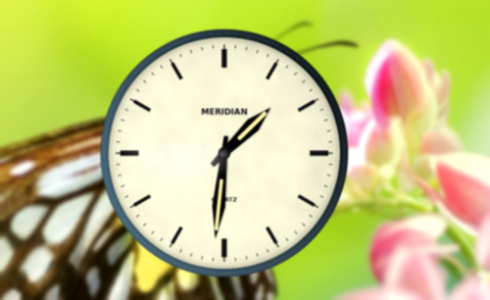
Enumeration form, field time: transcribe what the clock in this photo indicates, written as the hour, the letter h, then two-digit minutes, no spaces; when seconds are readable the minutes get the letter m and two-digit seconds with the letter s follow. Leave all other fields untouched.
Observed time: 1h31
